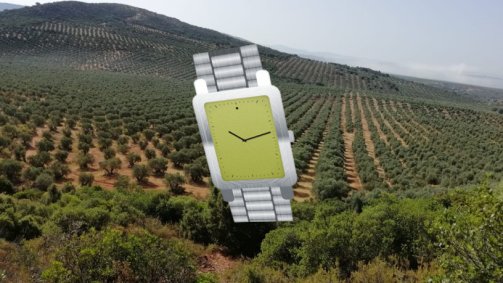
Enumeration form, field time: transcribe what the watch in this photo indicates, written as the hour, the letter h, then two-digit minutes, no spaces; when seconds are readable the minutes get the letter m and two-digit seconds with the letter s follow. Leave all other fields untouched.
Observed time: 10h13
